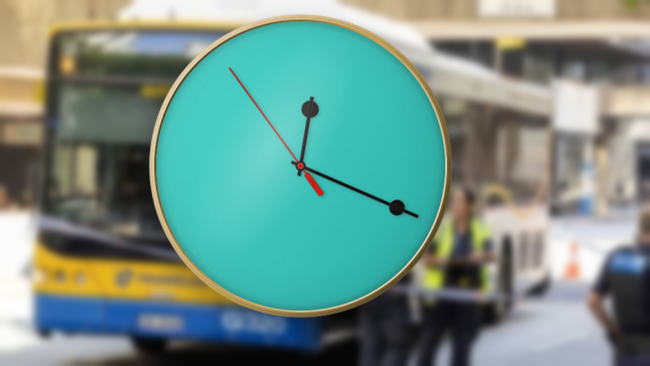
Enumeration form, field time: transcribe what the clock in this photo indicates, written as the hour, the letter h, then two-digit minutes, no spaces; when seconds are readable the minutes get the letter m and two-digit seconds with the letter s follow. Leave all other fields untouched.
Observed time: 12h18m54s
